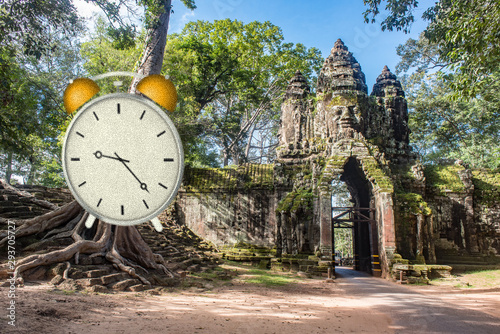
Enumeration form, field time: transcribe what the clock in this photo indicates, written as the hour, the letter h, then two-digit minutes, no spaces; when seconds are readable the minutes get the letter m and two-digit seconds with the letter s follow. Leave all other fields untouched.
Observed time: 9h23
